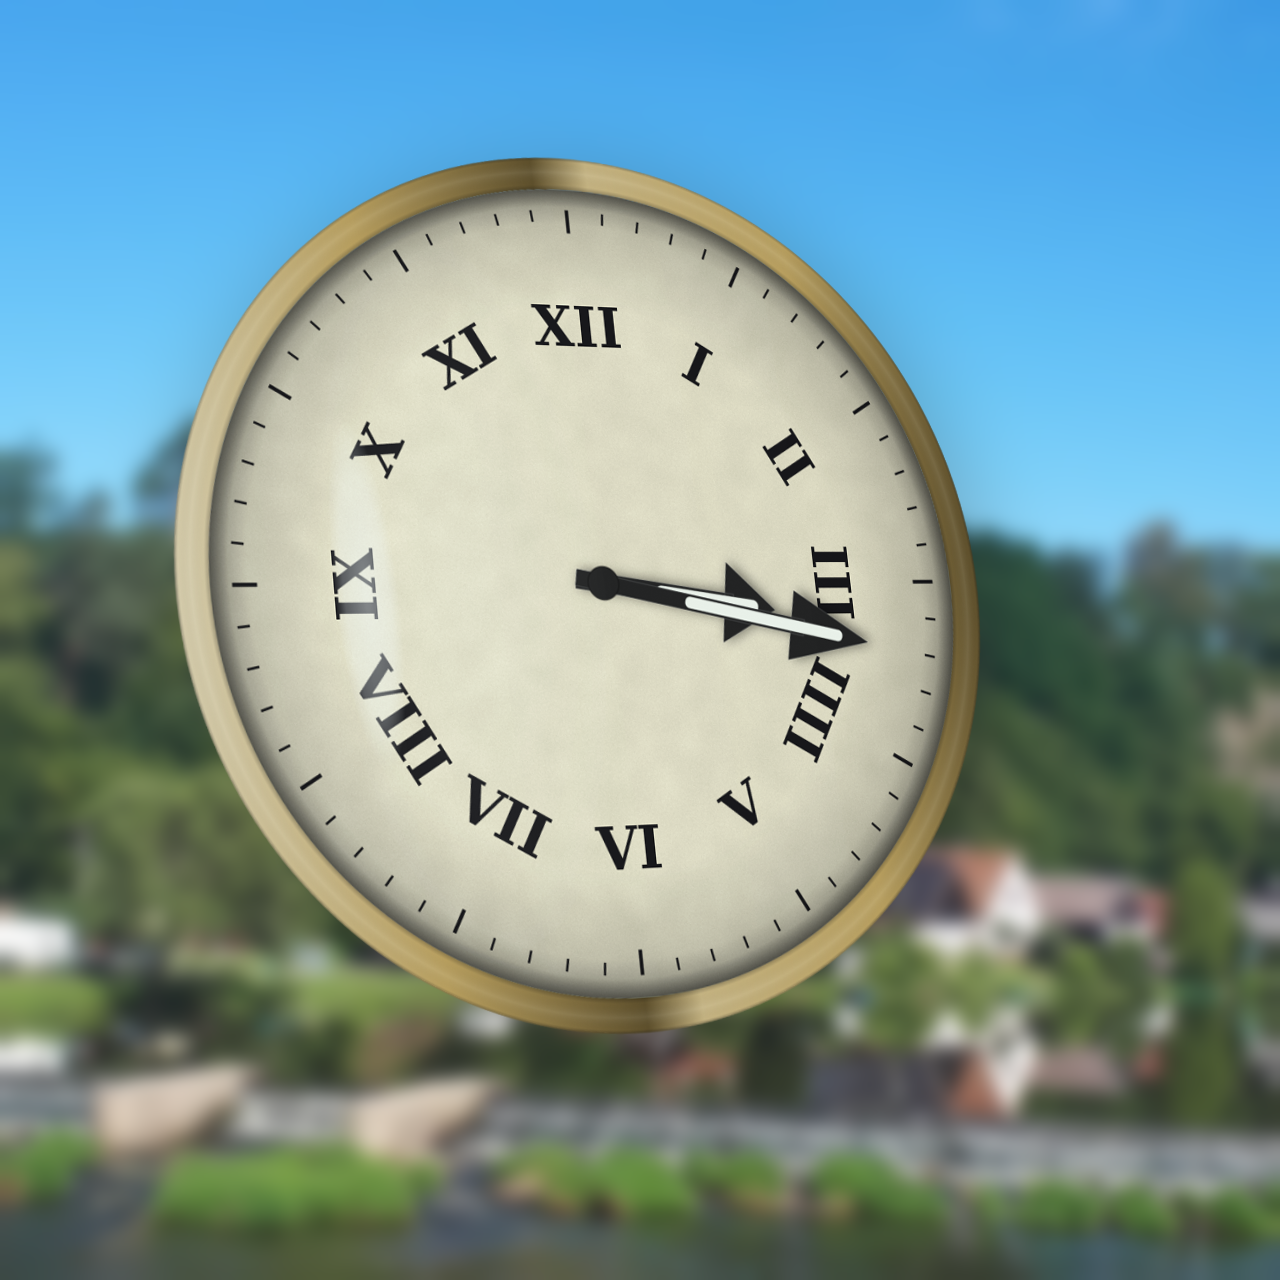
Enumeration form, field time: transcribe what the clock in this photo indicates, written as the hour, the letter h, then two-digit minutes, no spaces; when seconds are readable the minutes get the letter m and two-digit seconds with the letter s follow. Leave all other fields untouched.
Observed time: 3h17
